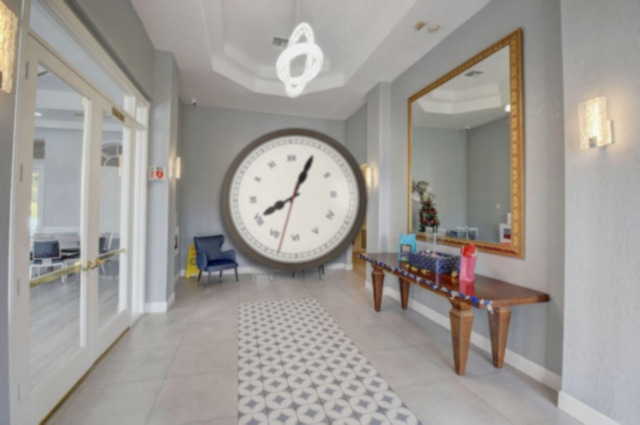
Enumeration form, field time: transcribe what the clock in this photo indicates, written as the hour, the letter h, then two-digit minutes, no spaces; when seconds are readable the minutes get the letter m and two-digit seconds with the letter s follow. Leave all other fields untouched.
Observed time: 8h04m33s
